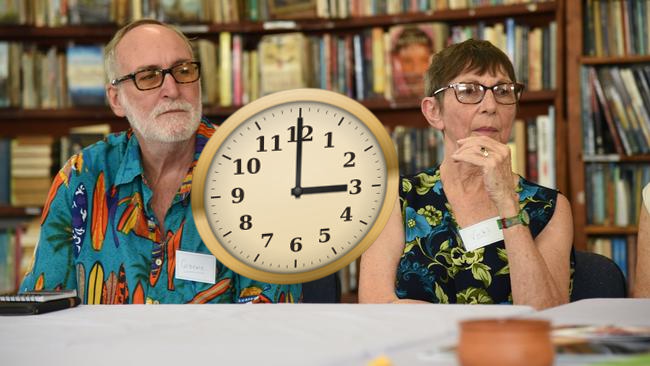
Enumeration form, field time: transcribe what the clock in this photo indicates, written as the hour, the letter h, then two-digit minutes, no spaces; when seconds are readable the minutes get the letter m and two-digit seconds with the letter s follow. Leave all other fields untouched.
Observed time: 3h00
